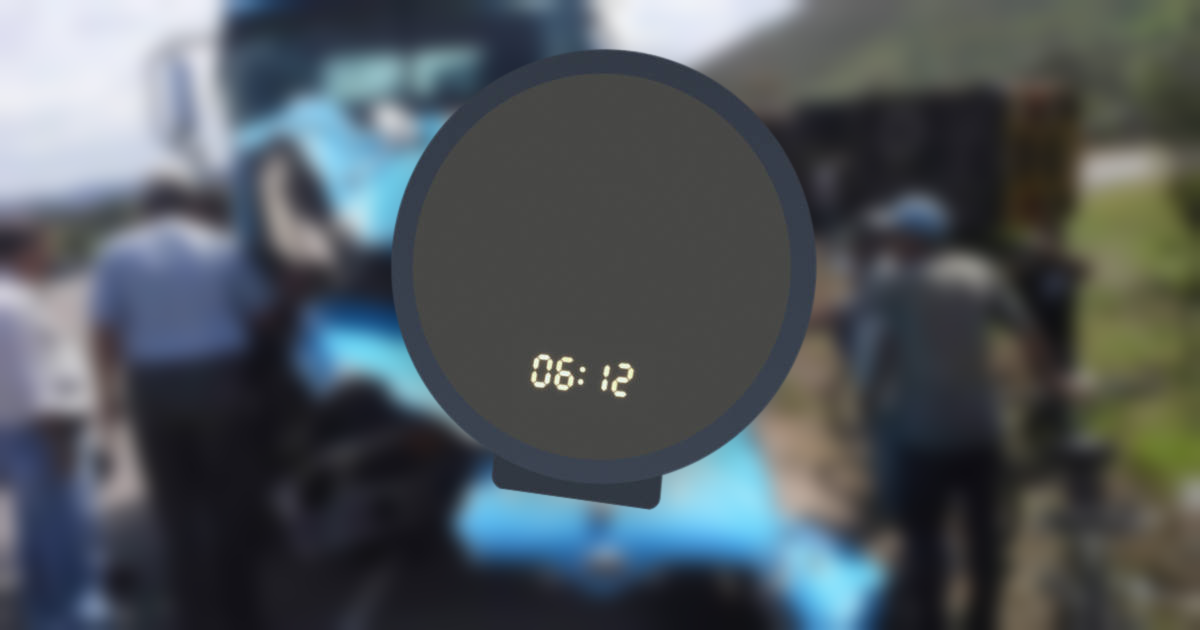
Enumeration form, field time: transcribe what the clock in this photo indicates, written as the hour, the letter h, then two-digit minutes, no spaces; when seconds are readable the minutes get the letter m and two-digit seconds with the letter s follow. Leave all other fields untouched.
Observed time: 6h12
